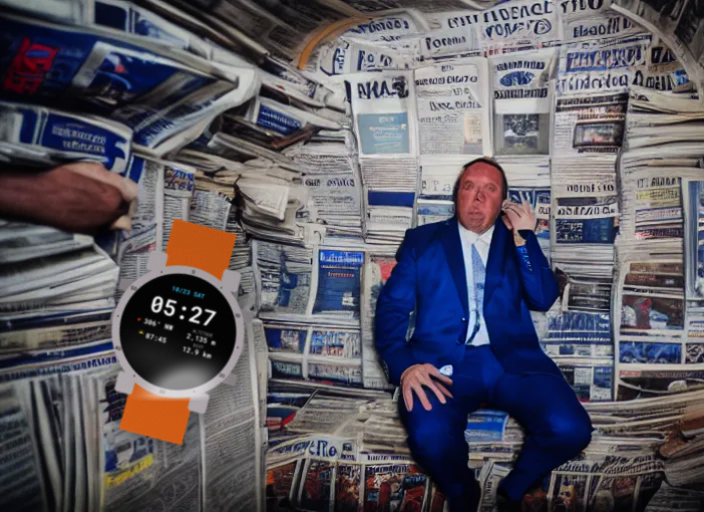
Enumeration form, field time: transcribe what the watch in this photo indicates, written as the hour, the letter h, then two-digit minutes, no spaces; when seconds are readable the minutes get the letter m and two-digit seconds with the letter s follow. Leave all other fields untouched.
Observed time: 5h27
